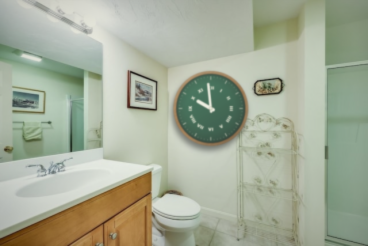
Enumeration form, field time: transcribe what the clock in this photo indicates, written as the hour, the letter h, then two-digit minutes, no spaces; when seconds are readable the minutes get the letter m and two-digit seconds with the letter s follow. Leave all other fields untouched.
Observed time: 9h59
